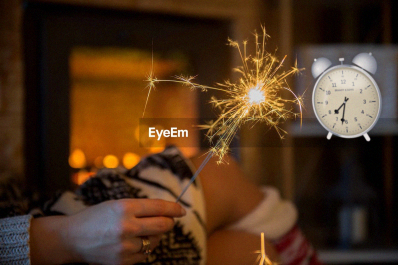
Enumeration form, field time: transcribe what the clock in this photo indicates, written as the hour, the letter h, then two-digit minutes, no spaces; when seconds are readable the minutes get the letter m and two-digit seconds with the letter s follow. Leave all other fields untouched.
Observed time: 7h32
